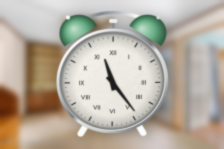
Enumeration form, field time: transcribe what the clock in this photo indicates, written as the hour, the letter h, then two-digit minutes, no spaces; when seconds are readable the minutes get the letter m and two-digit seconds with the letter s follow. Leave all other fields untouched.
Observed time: 11h24
